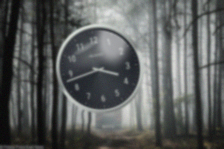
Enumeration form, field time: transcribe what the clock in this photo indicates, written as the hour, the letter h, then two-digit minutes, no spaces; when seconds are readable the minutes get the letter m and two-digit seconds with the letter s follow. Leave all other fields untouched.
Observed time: 3h43
